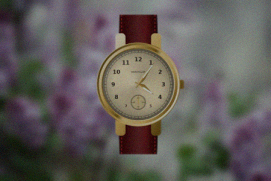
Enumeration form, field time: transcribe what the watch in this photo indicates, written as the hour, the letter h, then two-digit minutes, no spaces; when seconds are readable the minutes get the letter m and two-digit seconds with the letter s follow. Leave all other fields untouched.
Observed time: 4h06
